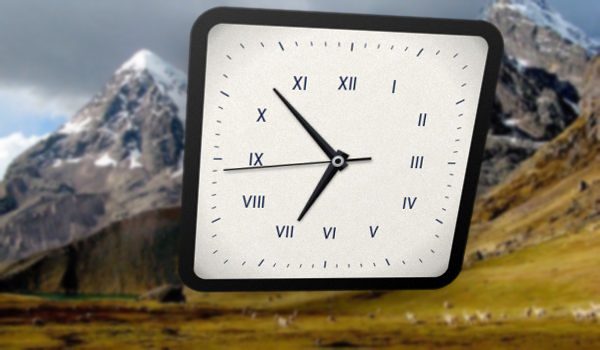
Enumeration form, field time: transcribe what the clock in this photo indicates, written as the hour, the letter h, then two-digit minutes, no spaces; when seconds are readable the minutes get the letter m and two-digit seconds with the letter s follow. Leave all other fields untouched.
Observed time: 6h52m44s
